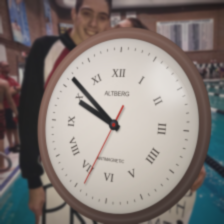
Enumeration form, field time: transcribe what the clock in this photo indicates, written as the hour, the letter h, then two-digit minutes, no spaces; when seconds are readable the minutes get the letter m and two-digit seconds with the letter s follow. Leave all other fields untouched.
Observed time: 9h51m34s
